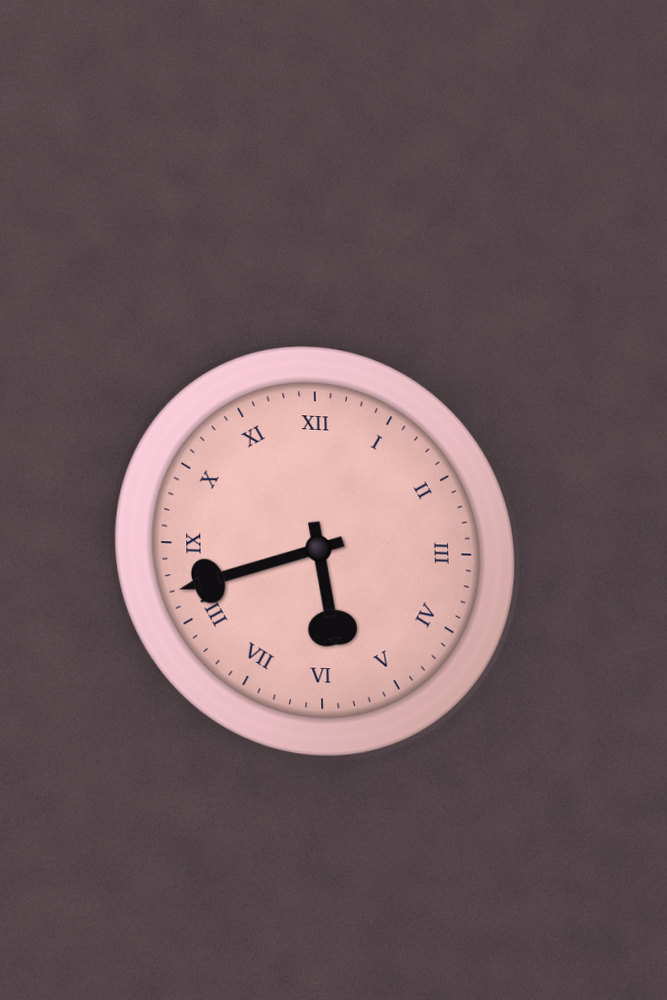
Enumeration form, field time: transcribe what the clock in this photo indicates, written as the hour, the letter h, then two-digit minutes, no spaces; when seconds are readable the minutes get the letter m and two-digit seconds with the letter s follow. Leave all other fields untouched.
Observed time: 5h42
